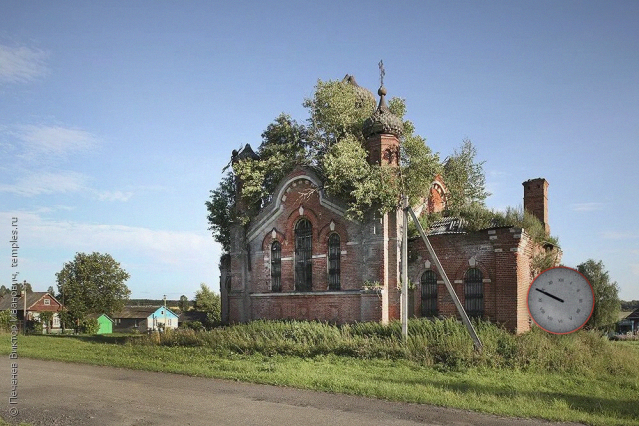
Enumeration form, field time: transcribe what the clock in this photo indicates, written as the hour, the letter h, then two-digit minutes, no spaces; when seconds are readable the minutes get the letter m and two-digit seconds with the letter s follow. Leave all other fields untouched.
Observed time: 9h49
